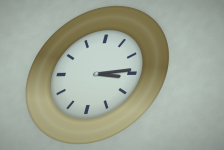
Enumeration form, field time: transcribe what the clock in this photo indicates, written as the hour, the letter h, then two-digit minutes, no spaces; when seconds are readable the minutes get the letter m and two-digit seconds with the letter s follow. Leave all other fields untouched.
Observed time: 3h14
